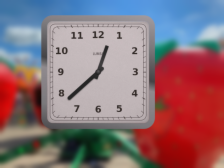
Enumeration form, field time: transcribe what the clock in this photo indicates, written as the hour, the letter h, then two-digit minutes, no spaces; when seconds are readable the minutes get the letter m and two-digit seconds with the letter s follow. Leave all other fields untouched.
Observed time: 12h38
